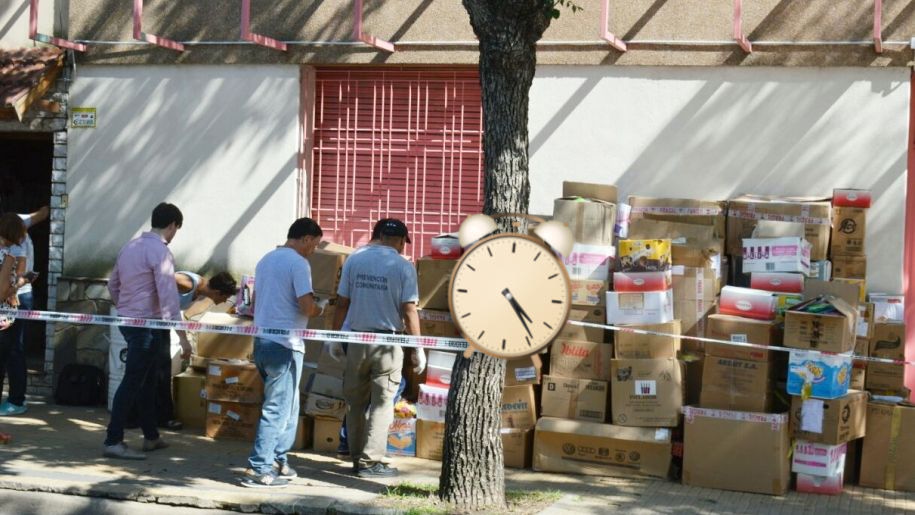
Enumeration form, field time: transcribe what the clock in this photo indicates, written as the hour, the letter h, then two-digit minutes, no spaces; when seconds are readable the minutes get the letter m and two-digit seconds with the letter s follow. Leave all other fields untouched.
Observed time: 4h24
